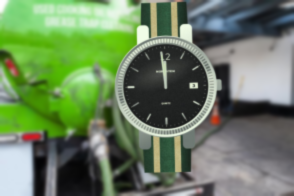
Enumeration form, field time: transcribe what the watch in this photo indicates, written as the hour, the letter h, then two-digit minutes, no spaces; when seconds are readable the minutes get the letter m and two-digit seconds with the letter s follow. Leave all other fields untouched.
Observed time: 11h59
